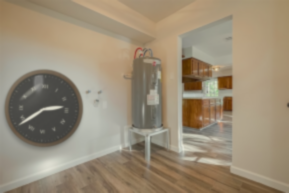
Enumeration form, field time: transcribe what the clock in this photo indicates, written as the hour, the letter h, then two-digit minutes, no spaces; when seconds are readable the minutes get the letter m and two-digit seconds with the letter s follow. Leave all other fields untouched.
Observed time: 2h39
